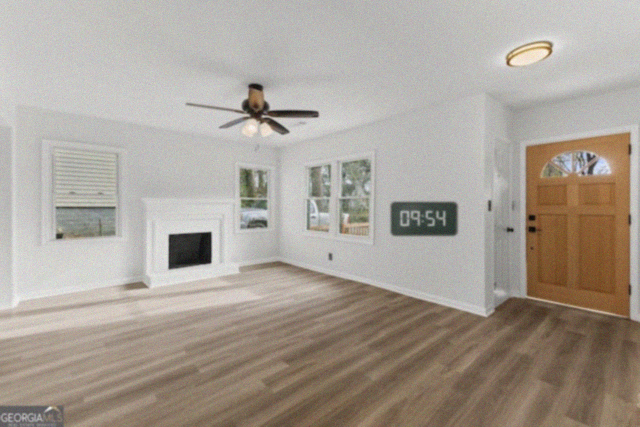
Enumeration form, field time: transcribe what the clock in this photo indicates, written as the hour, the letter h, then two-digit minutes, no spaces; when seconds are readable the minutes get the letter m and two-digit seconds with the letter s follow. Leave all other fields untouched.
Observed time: 9h54
